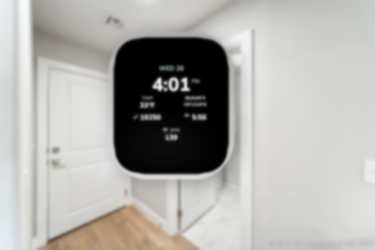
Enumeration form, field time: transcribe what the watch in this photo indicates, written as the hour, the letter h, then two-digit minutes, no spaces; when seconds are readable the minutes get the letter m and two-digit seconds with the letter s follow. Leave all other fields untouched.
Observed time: 4h01
